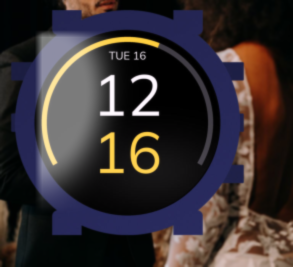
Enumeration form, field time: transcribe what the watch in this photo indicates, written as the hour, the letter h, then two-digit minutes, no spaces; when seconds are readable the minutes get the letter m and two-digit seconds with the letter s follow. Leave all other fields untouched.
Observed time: 12h16
